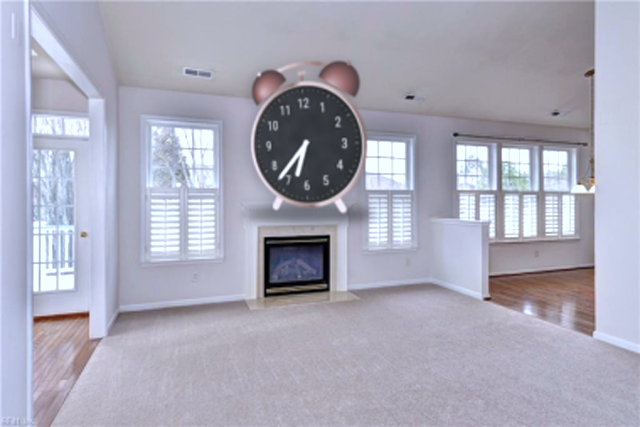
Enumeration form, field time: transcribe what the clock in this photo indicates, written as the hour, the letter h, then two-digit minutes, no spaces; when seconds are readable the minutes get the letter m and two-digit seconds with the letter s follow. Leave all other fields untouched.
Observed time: 6h37
